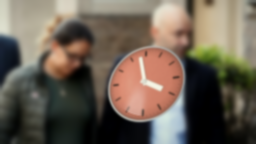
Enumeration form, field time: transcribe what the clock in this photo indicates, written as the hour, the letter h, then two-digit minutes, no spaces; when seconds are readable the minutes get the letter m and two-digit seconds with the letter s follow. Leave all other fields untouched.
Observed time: 3h58
